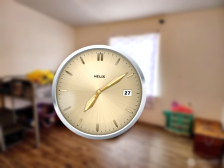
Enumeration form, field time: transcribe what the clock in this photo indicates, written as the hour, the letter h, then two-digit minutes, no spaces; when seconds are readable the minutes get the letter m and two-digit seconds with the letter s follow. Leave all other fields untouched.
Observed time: 7h09
